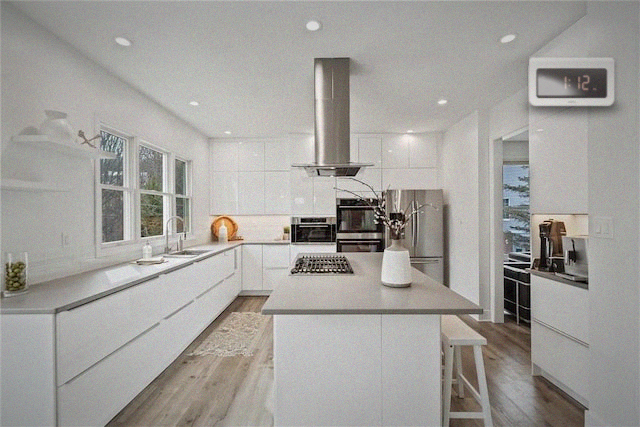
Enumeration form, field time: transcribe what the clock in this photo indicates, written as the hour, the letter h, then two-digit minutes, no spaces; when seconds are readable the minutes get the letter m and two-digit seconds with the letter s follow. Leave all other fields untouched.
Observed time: 1h12
